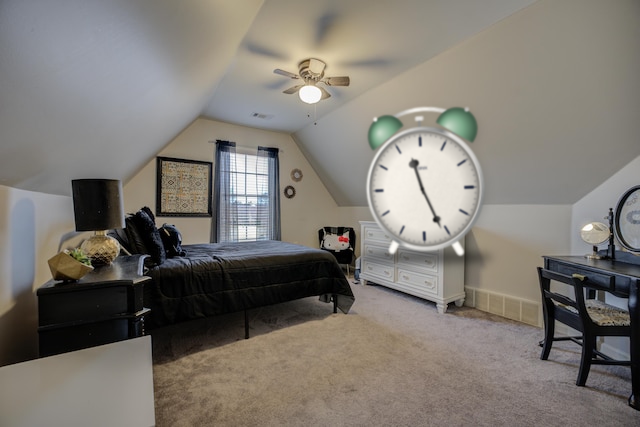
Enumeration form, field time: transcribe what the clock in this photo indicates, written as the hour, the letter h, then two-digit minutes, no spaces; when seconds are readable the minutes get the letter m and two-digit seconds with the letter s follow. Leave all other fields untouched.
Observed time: 11h26
